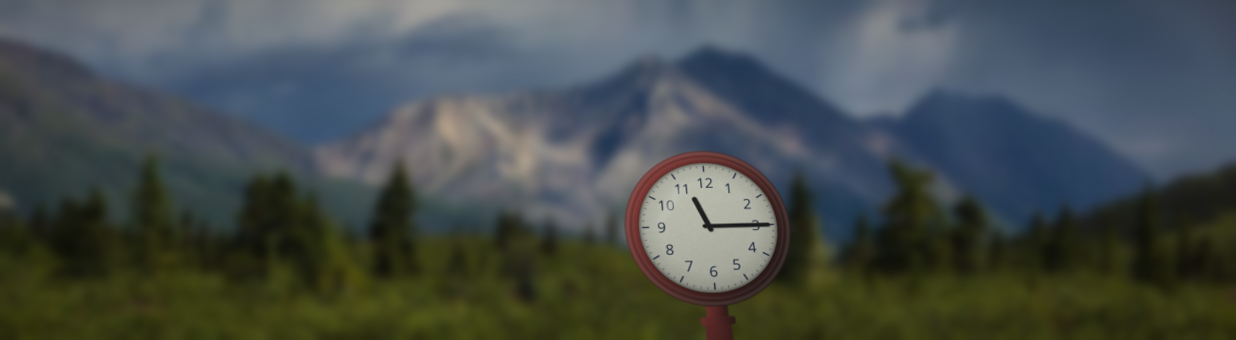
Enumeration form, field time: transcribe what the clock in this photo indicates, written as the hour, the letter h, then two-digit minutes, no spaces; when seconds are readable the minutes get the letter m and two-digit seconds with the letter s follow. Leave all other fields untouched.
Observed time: 11h15
